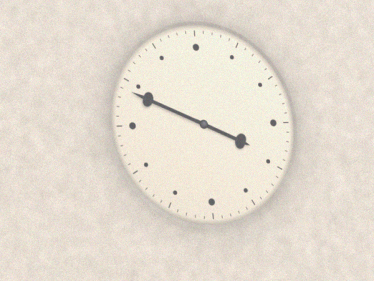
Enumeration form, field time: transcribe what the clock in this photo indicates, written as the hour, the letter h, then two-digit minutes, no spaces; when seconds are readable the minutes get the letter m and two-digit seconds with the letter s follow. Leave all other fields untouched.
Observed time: 3h49
